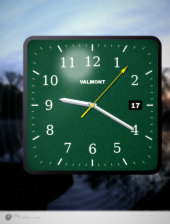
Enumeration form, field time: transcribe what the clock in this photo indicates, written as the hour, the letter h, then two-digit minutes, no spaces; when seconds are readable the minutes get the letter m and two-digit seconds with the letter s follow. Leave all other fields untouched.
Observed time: 9h20m07s
